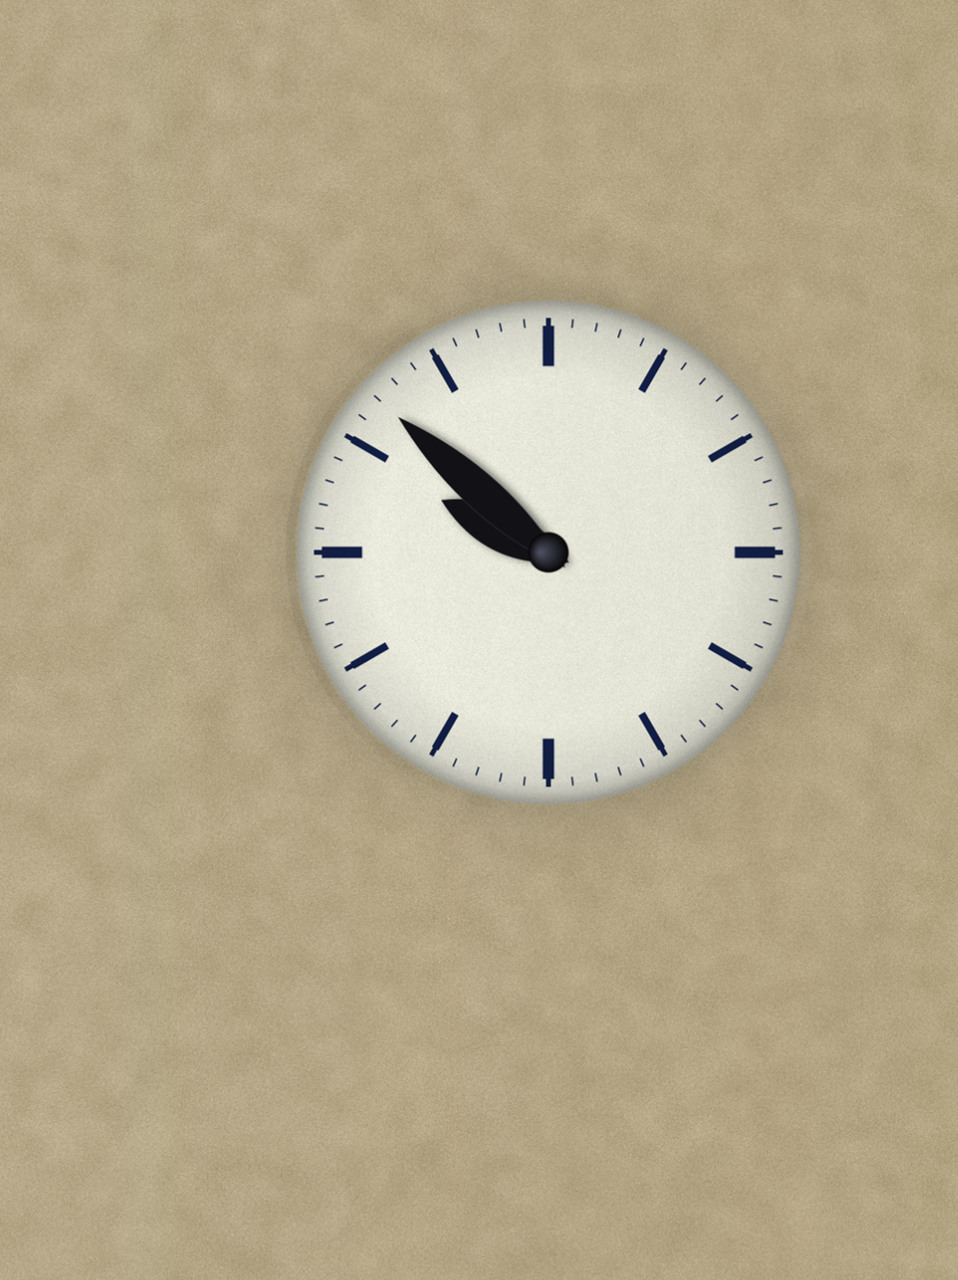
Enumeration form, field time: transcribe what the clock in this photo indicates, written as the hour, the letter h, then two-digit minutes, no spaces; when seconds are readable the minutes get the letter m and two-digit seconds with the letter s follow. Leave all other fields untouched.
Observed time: 9h52
